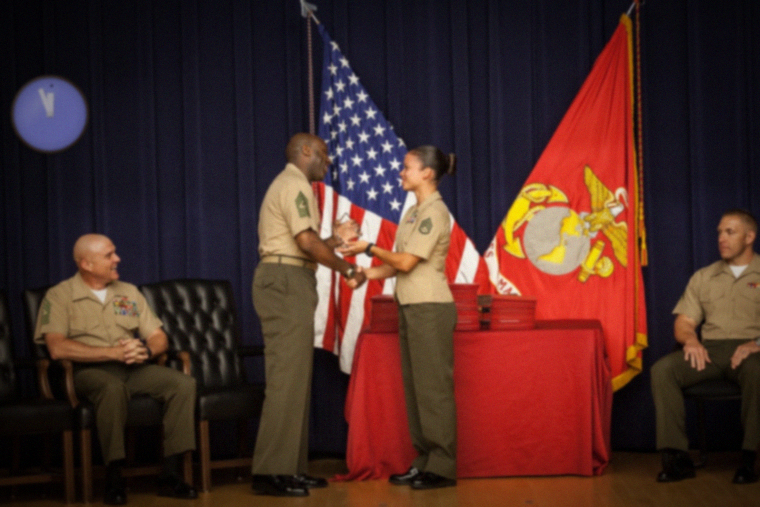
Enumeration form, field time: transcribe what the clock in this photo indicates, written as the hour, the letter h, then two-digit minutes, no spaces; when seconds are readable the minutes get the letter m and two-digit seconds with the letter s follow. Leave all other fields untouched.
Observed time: 11h56
